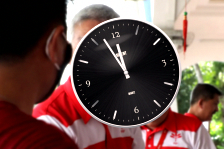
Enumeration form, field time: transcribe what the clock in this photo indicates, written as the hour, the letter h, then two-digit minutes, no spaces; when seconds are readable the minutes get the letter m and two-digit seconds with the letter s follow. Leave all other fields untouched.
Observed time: 11h57
